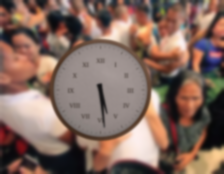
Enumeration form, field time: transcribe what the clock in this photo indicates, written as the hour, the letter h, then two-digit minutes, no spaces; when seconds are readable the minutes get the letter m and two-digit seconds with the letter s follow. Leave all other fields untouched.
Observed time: 5h29
